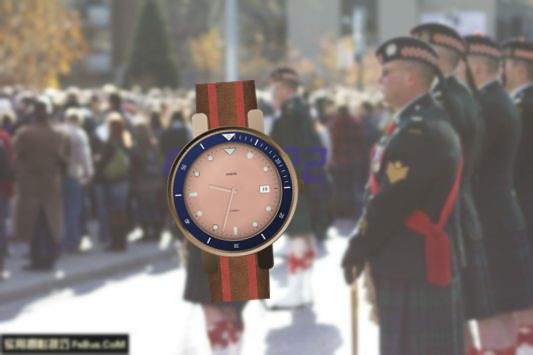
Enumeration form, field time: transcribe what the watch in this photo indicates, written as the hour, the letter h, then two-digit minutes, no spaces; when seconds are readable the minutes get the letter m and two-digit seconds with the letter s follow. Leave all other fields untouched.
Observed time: 9h33
